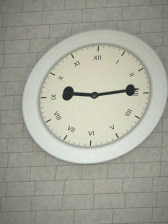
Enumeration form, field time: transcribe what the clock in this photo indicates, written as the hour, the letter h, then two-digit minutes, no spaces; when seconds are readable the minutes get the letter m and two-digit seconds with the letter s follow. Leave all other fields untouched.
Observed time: 9h14
